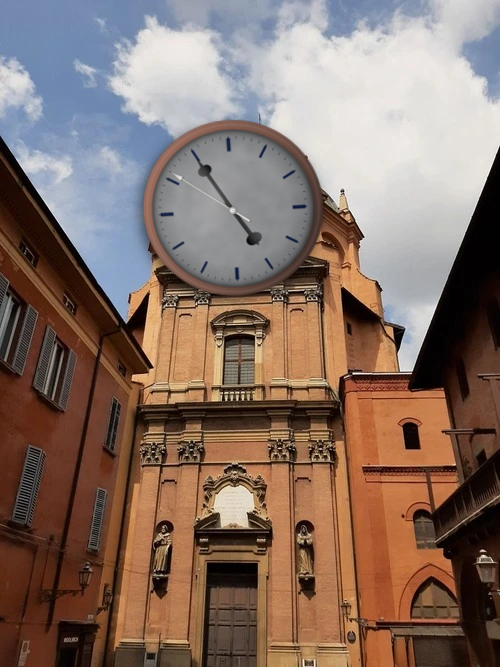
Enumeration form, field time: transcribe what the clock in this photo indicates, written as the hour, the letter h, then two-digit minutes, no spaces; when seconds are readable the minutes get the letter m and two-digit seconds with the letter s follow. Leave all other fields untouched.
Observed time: 4h54m51s
